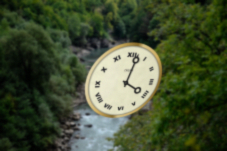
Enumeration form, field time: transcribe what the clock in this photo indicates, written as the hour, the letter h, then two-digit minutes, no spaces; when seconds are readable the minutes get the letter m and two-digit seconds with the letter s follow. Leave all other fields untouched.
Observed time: 4h02
